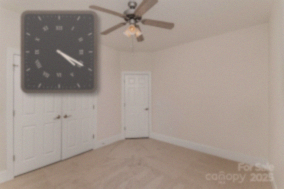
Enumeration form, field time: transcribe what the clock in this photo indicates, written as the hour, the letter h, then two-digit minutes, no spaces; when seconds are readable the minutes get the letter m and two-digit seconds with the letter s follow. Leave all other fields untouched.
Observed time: 4h20
